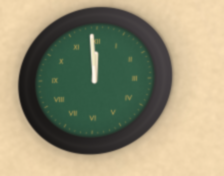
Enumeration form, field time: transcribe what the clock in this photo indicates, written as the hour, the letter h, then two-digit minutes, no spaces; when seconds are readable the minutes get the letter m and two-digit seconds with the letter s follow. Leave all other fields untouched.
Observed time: 11h59
